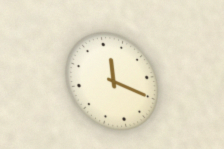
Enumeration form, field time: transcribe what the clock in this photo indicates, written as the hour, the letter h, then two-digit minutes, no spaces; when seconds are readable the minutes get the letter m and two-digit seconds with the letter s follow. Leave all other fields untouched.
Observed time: 12h20
